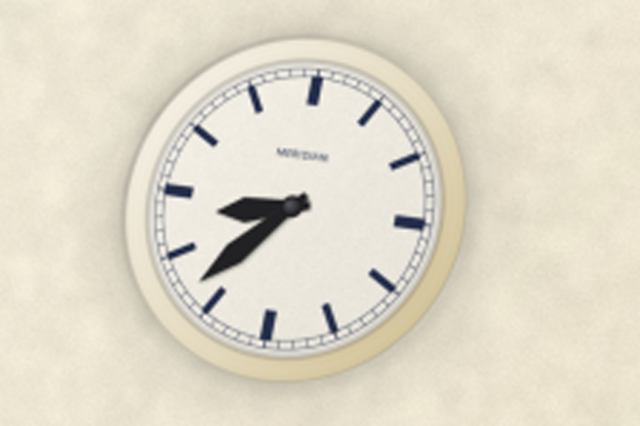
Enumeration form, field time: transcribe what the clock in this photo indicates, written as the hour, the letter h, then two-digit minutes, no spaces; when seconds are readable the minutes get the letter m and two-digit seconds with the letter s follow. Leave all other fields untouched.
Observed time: 8h37
